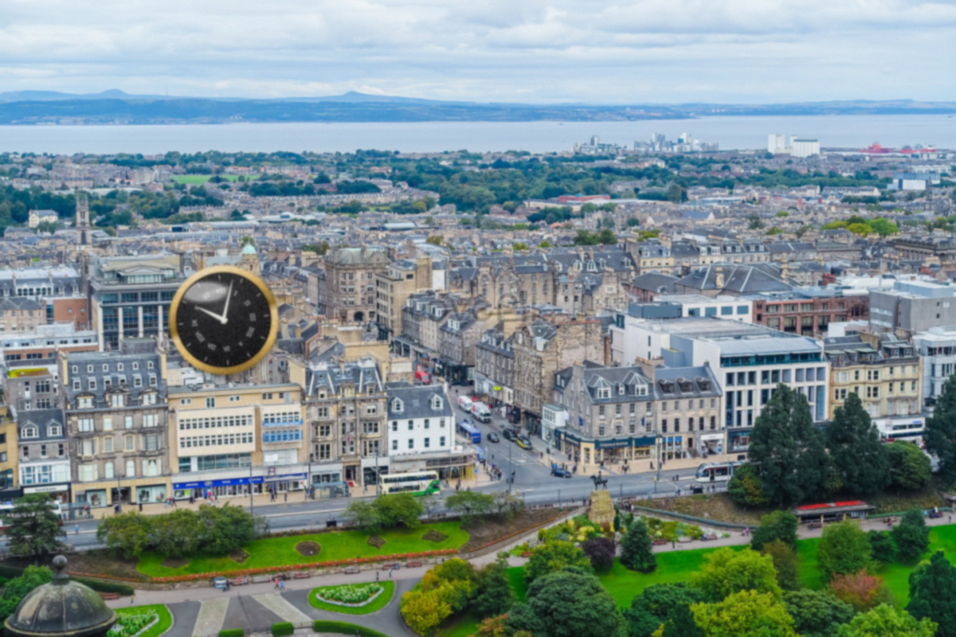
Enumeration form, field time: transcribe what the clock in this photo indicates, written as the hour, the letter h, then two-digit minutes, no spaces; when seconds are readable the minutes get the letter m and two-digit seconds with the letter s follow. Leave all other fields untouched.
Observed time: 10h03
